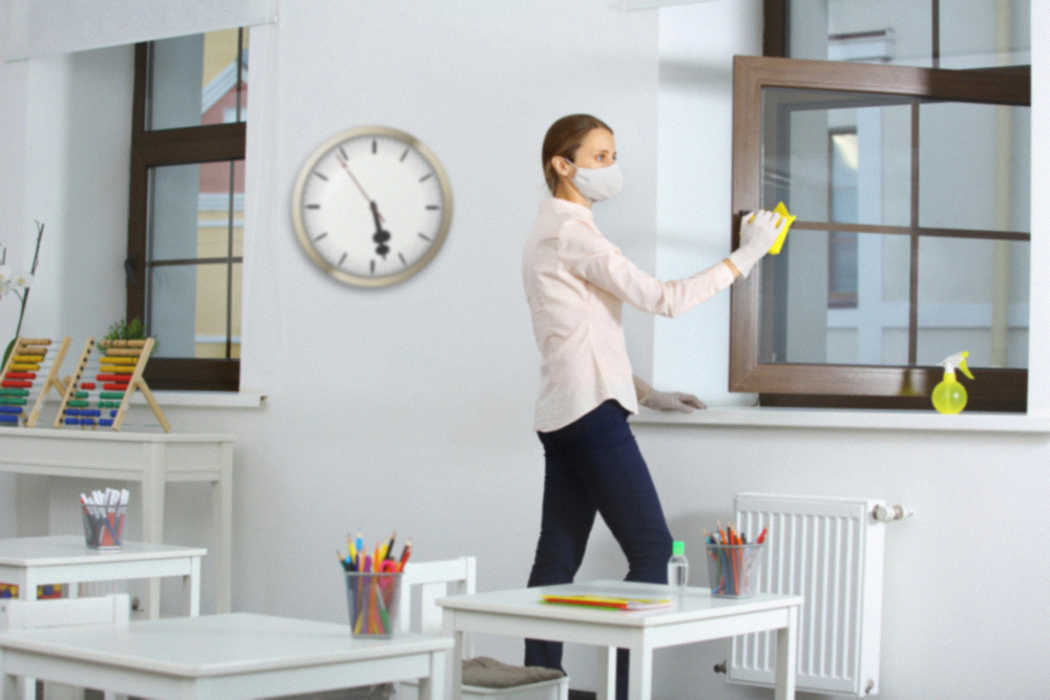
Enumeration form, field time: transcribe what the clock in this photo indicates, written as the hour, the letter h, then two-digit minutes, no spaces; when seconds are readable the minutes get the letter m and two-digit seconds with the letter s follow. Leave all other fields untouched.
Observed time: 5h27m54s
